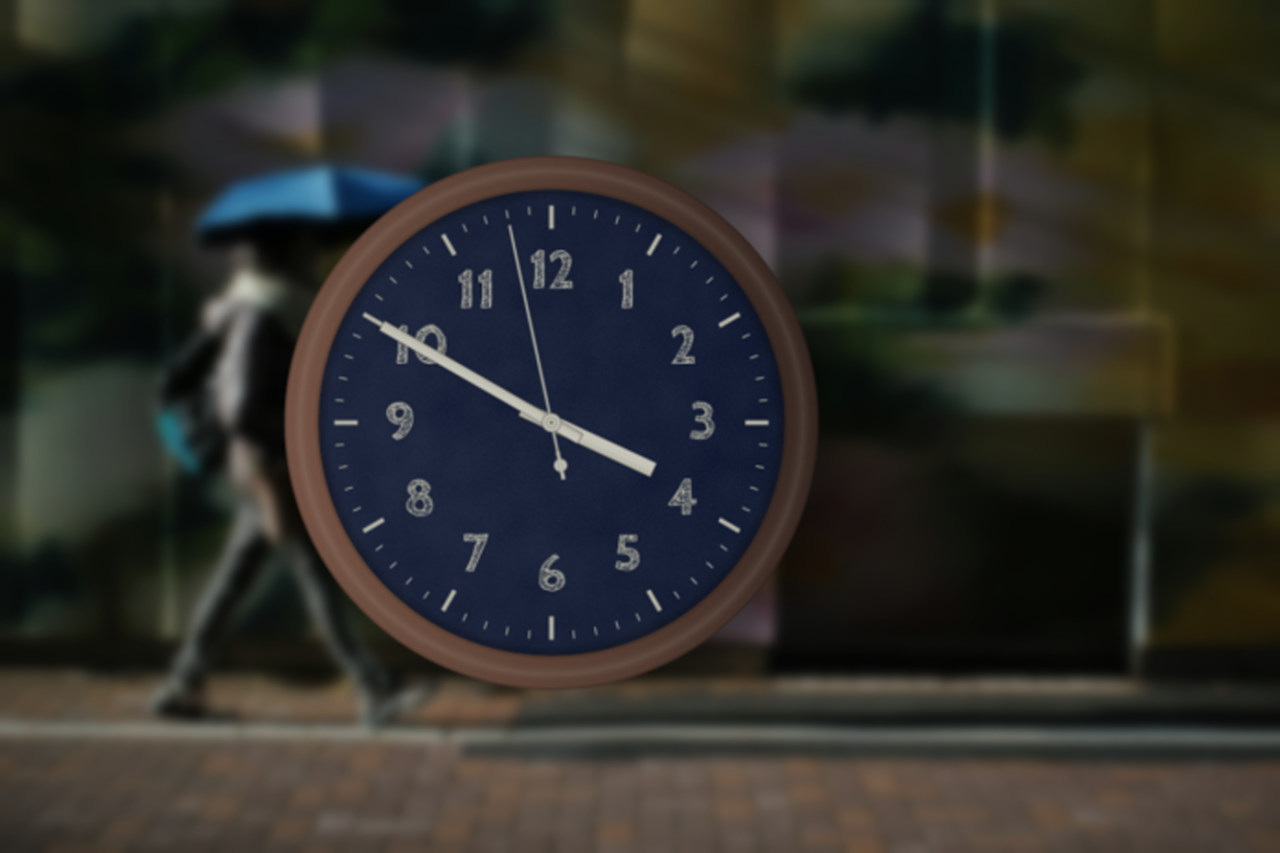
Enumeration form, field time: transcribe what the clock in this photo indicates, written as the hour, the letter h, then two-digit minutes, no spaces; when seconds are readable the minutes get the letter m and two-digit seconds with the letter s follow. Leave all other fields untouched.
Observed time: 3h49m58s
